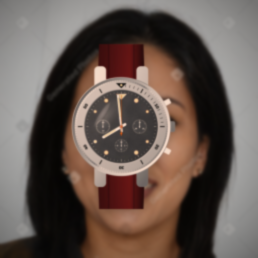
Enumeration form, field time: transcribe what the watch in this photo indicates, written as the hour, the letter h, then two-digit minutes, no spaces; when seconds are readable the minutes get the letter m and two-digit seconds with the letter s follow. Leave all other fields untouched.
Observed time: 7h59
